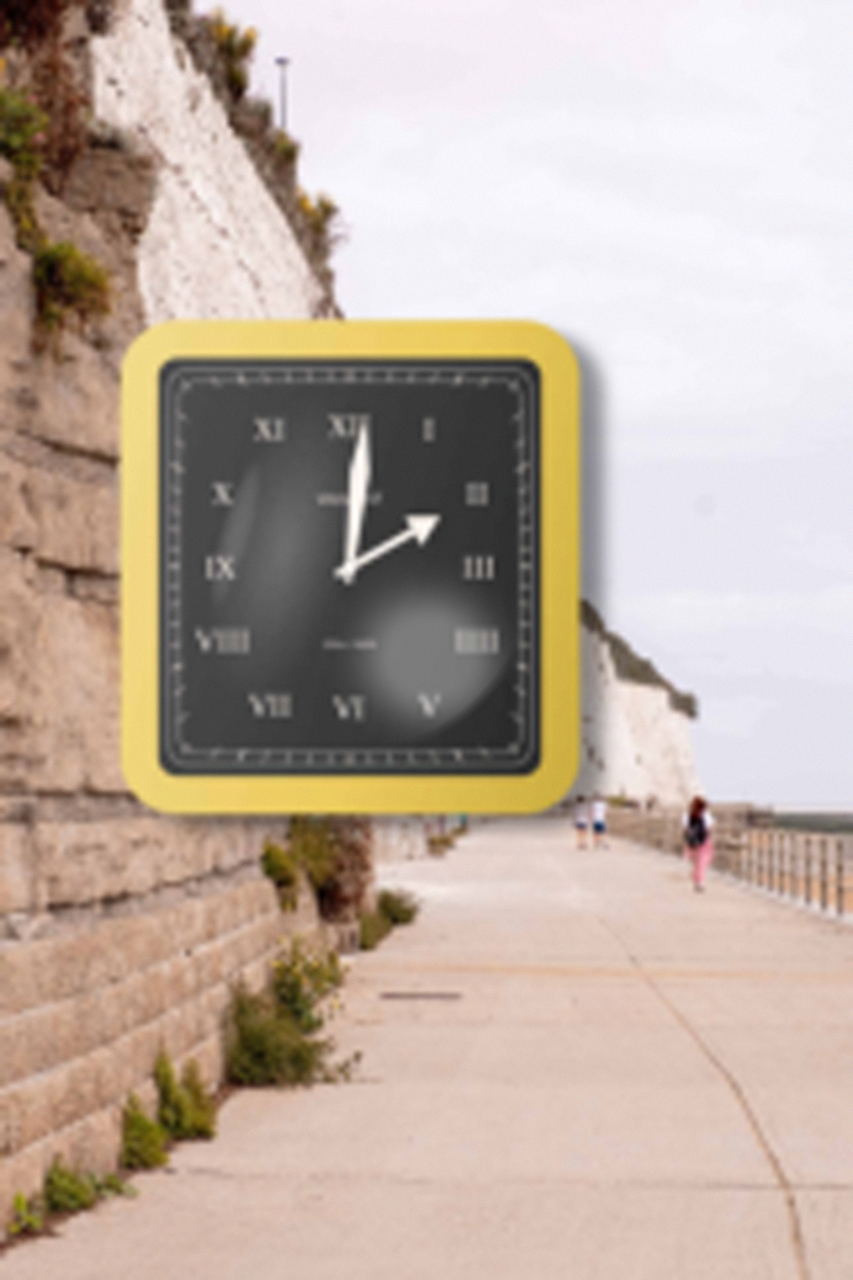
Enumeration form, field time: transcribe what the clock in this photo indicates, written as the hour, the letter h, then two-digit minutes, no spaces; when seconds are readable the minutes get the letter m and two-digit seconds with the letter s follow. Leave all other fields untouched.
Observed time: 2h01
